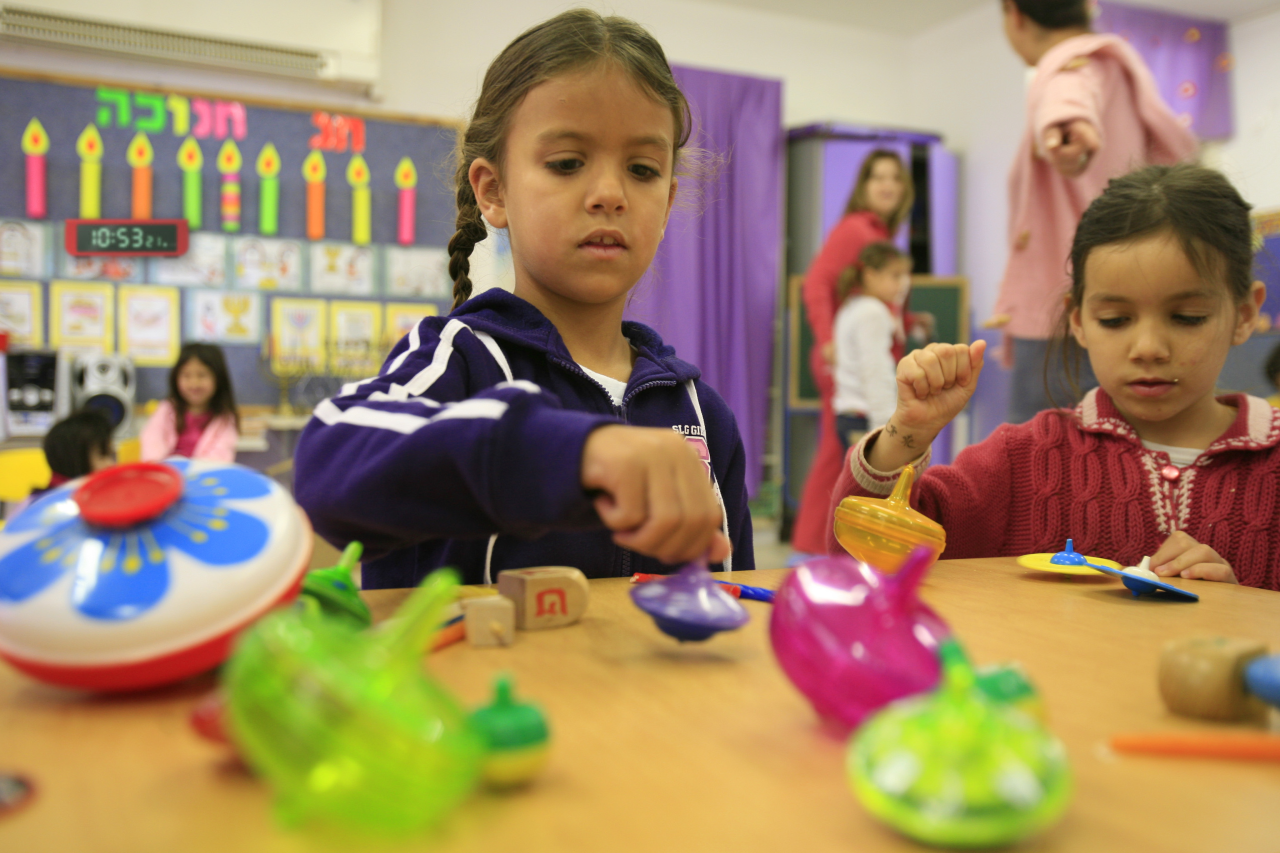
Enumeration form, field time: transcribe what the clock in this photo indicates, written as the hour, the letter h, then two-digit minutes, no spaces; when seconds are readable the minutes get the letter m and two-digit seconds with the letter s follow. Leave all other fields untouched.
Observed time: 10h53
